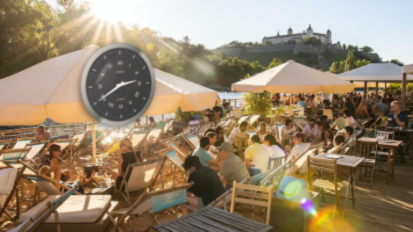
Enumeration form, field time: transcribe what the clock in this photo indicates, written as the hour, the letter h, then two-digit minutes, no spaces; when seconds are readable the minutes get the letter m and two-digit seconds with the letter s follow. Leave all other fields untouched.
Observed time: 2h40
